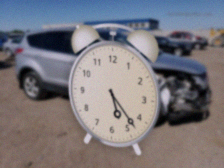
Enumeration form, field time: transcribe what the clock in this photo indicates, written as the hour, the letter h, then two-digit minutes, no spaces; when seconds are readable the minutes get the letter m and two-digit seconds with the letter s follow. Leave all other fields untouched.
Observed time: 5h23
